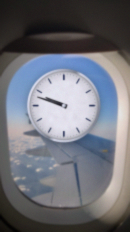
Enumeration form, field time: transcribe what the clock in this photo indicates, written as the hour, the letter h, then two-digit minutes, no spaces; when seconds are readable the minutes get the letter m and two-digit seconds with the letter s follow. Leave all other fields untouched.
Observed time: 9h48
